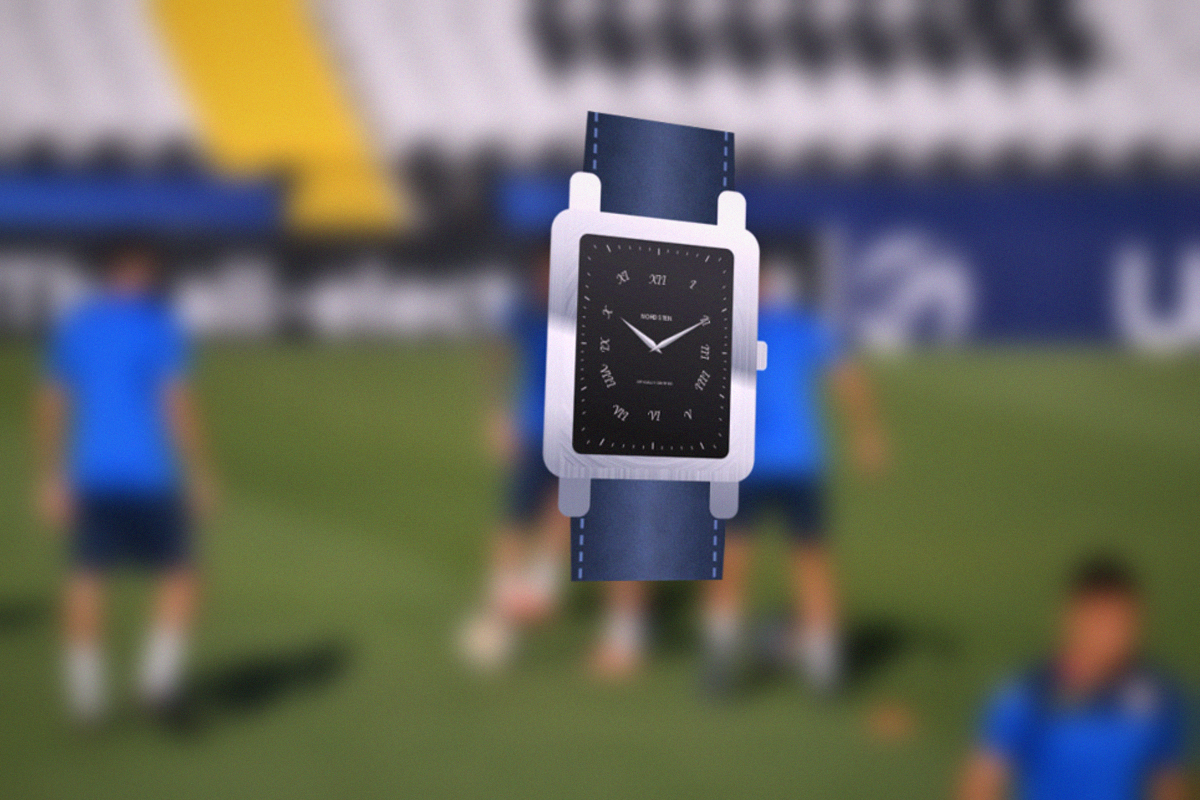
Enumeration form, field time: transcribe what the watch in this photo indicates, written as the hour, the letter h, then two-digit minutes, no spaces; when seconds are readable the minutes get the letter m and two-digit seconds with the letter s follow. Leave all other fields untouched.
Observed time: 10h10
